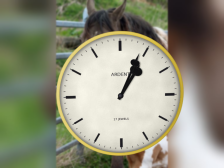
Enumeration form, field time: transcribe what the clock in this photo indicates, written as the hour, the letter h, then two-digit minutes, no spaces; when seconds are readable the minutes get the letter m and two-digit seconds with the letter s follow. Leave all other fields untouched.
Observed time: 1h04
